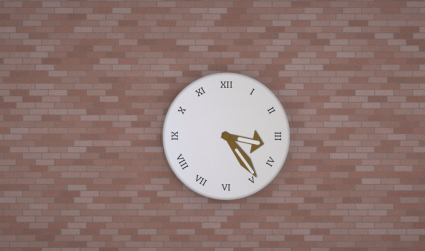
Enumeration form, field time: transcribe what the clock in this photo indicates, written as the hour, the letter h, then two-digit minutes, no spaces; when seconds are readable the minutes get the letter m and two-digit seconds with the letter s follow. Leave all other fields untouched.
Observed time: 3h24
